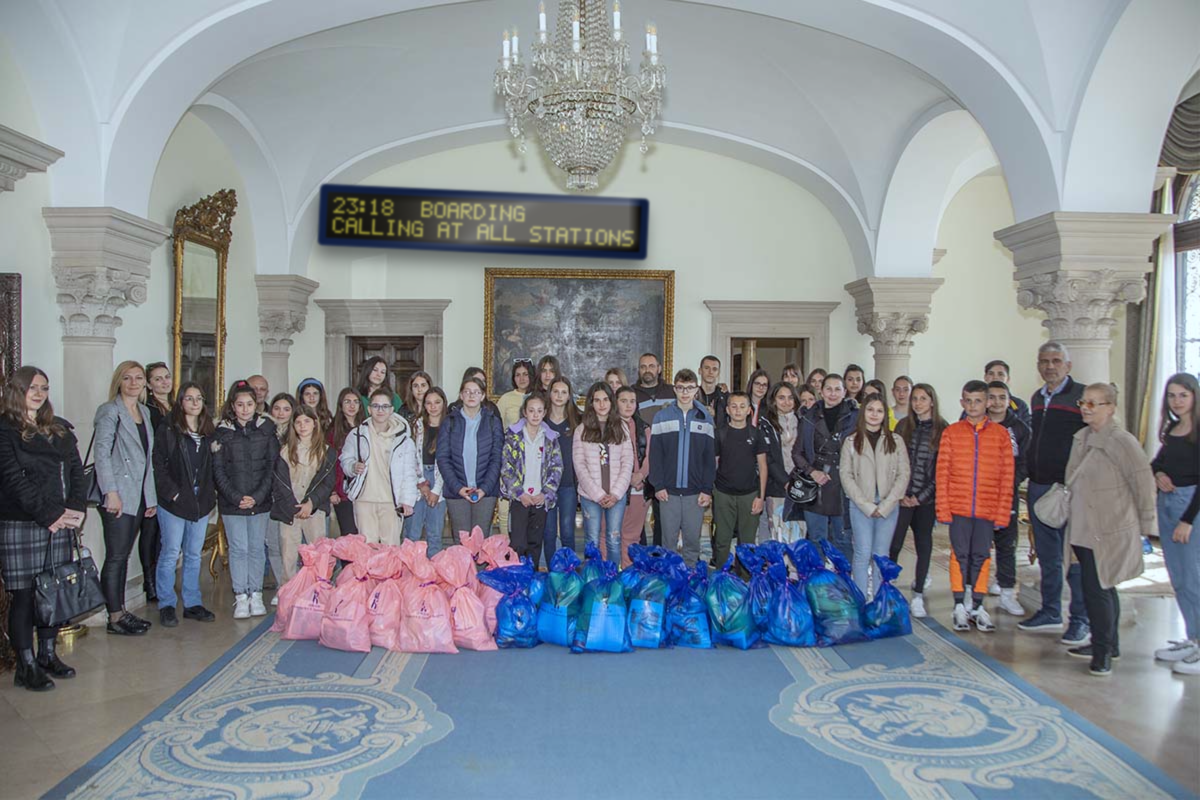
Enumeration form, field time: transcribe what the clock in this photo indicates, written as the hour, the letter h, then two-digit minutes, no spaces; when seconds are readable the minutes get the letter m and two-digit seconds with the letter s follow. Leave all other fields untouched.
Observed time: 23h18
